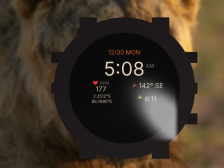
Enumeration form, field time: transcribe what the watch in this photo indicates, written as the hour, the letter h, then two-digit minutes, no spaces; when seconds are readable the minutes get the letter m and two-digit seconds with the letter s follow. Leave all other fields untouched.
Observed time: 5h08
